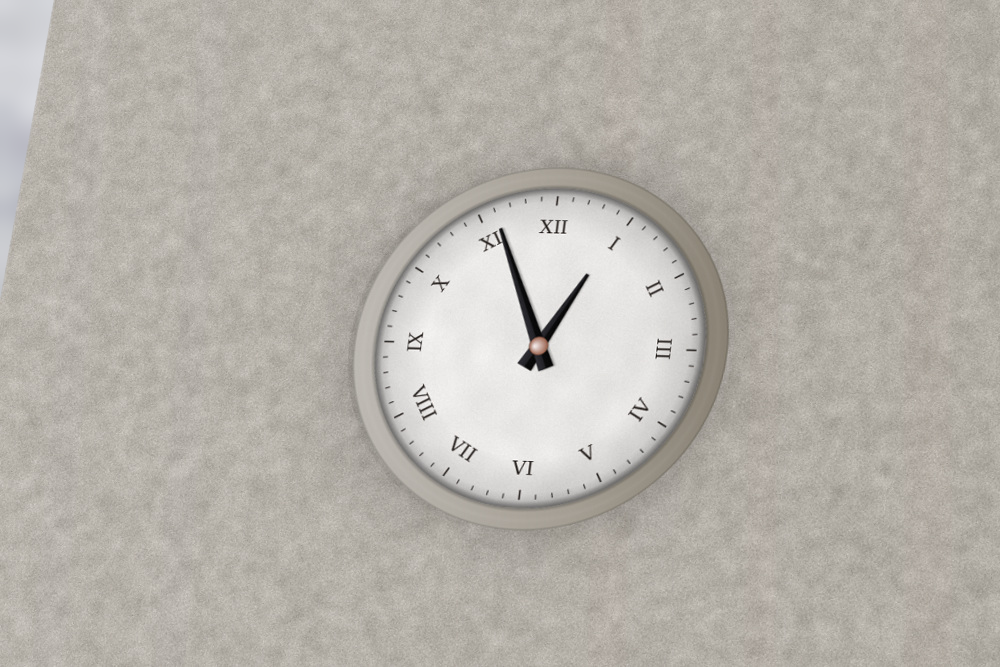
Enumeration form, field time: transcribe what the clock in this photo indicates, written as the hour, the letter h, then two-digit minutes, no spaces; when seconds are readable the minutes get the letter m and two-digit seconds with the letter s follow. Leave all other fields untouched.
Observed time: 12h56
